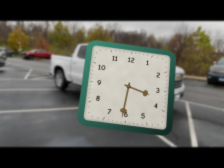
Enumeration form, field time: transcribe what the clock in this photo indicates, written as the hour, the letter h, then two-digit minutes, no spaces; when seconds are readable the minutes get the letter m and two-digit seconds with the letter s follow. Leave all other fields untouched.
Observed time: 3h31
